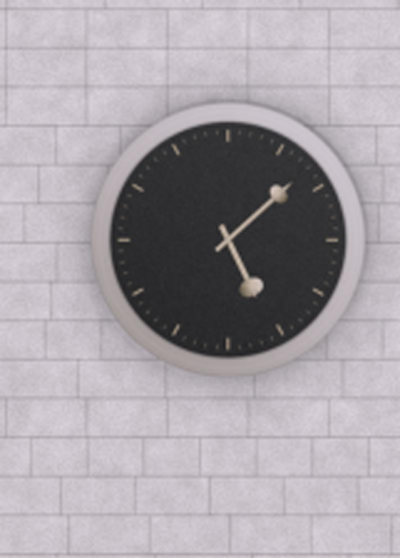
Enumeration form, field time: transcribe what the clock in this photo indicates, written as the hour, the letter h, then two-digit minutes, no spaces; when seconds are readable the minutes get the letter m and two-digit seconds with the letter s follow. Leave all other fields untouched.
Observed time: 5h08
